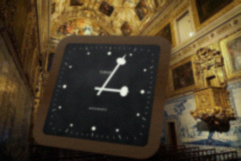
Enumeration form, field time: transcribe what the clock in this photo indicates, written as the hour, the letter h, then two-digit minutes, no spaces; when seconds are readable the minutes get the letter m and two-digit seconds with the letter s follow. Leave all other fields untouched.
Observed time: 3h04
